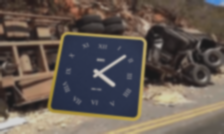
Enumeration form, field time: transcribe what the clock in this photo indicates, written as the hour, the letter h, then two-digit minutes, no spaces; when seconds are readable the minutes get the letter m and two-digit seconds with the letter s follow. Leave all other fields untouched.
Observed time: 4h08
